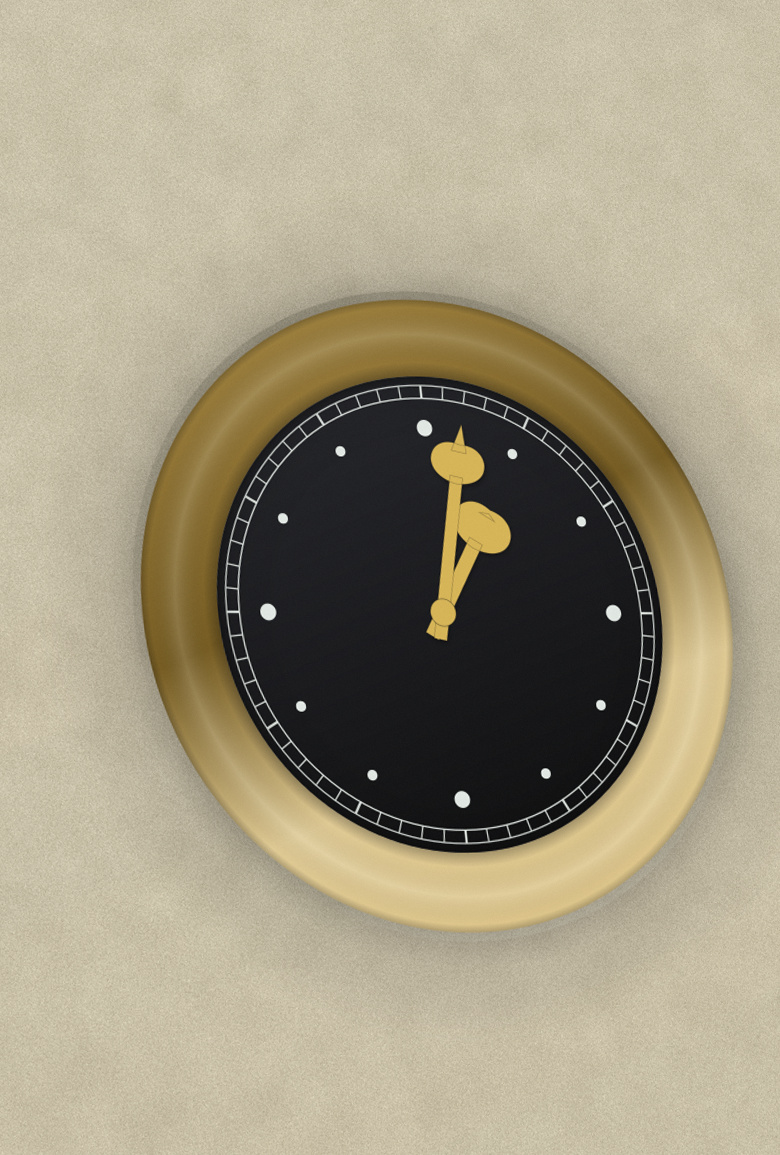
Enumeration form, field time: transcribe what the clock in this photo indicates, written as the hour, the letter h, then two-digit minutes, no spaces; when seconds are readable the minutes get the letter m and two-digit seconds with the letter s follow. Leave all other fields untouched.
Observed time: 1h02
